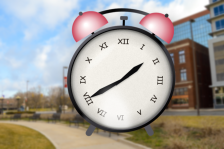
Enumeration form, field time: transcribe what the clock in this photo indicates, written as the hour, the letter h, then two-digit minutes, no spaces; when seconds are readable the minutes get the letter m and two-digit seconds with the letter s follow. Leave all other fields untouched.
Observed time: 1h40
